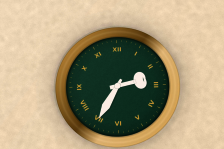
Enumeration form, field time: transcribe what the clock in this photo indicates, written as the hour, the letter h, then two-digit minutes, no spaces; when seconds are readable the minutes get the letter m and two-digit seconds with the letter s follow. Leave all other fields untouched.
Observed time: 2h35
